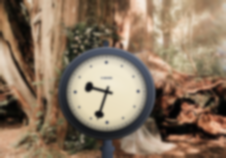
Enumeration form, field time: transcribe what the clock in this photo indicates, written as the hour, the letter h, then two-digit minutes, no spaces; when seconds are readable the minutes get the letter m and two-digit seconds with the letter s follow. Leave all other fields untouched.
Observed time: 9h33
